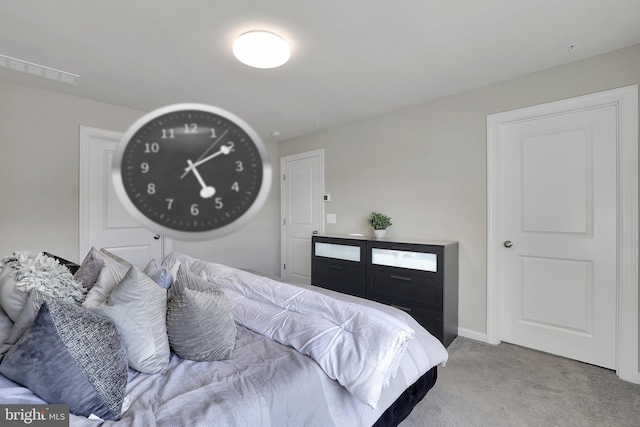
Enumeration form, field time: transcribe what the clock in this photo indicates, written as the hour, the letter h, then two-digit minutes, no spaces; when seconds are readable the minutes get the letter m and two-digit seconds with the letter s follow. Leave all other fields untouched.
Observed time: 5h10m07s
